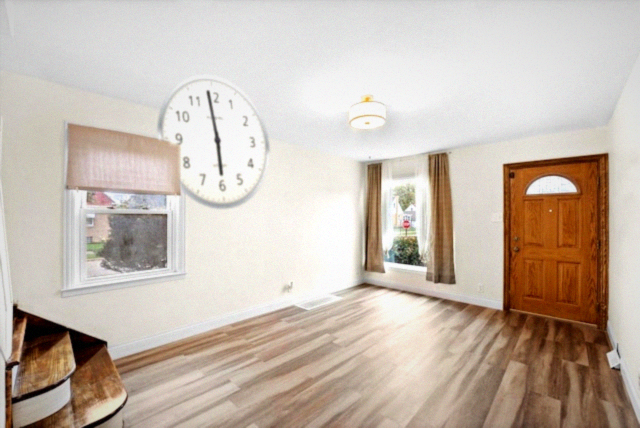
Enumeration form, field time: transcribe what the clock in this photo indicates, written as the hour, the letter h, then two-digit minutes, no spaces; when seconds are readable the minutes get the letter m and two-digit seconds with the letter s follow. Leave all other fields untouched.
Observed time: 5h59
